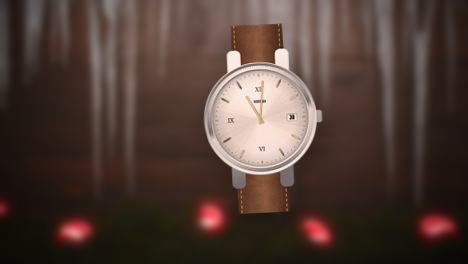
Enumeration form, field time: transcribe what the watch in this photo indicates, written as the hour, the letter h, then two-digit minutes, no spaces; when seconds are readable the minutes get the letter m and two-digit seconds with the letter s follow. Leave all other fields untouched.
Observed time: 11h01
